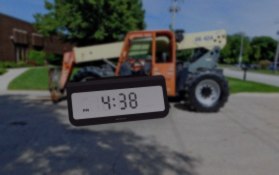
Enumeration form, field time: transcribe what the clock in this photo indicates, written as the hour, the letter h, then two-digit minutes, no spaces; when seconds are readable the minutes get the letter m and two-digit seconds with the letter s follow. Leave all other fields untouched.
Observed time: 4h38
